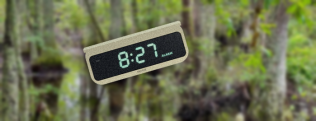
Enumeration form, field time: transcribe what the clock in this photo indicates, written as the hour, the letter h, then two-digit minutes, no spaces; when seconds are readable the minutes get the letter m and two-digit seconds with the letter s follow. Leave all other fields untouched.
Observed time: 8h27
